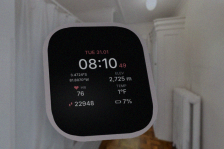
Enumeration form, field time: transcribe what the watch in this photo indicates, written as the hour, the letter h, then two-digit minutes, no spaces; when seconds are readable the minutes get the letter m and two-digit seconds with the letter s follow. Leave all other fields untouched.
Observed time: 8h10
